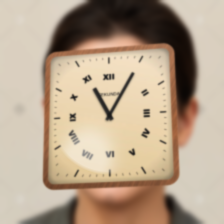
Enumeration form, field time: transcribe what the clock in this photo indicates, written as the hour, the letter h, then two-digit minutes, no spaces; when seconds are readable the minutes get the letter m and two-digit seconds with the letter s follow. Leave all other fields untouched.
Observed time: 11h05
